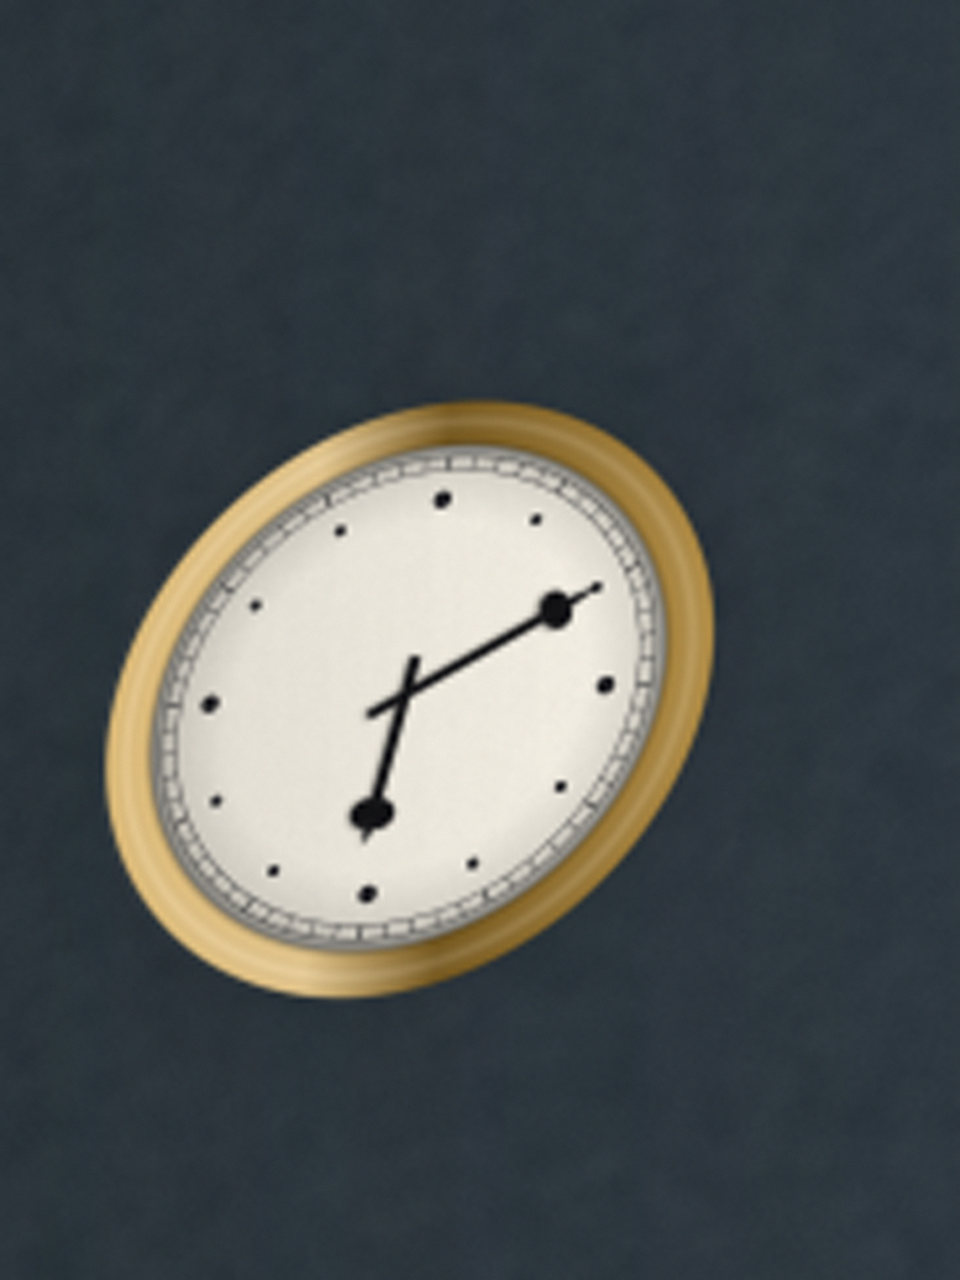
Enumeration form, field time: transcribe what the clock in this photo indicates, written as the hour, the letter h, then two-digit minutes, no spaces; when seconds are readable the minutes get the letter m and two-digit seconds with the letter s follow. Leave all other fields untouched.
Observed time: 6h10
